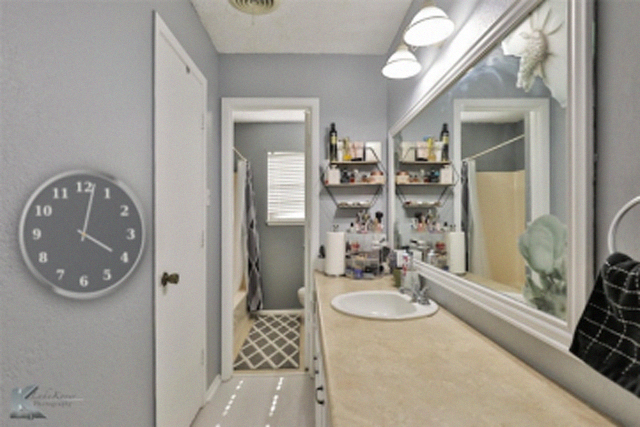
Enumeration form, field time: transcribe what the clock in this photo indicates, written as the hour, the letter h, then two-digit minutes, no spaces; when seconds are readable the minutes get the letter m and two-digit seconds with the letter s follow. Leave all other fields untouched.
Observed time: 4h02
